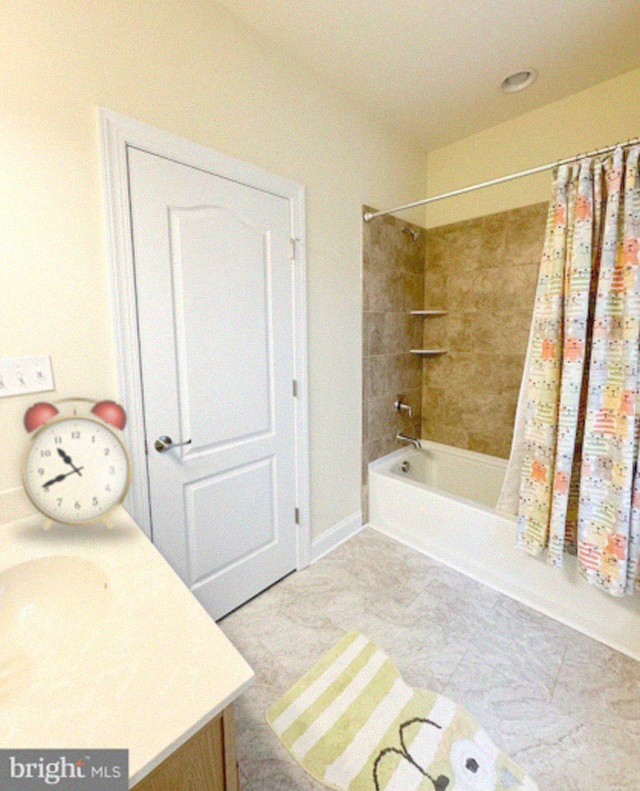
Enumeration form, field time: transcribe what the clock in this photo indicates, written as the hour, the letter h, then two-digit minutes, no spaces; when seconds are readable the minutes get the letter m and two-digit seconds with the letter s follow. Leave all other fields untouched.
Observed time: 10h41
